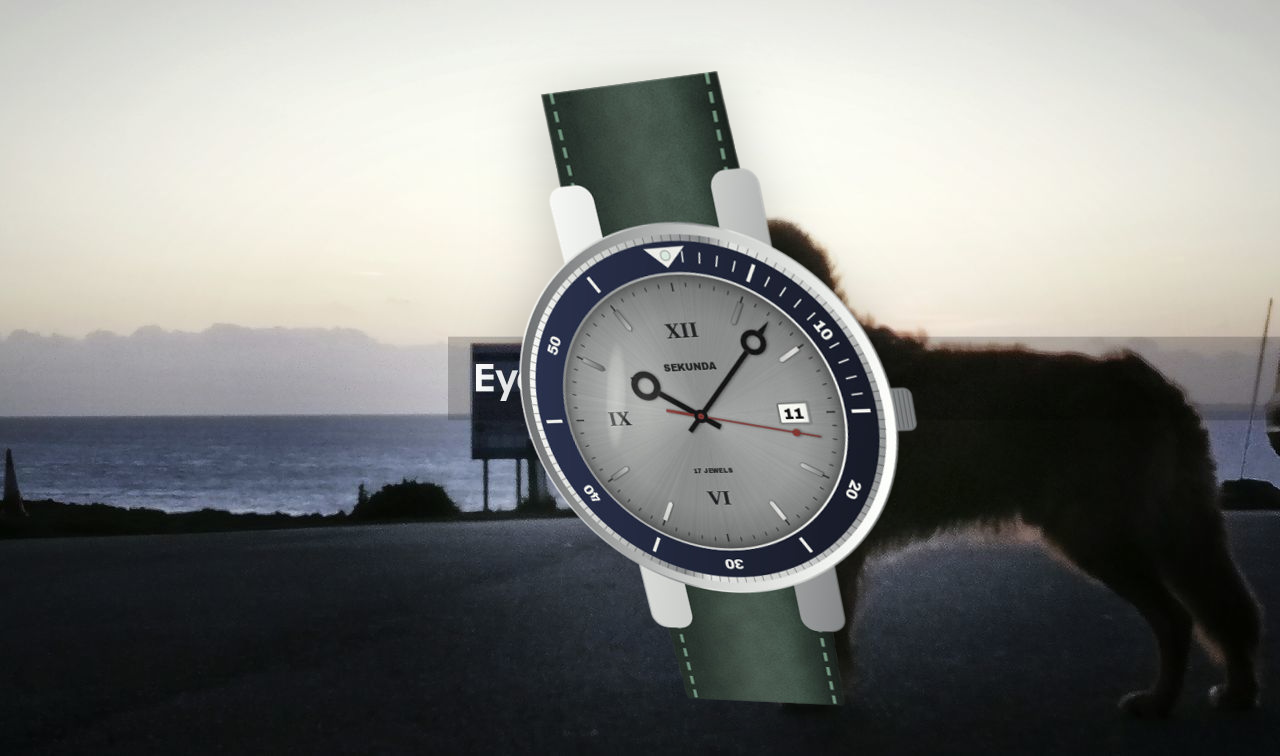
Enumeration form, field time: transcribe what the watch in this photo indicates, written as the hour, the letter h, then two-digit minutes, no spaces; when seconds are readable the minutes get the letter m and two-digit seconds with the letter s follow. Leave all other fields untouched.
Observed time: 10h07m17s
